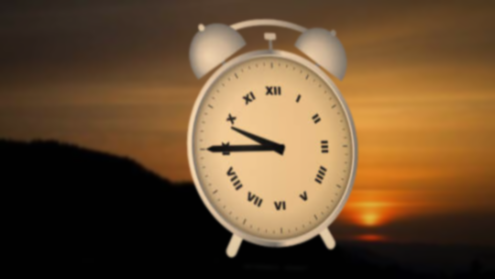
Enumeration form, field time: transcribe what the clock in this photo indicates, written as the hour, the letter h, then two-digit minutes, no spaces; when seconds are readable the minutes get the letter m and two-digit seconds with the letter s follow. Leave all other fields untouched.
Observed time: 9h45
